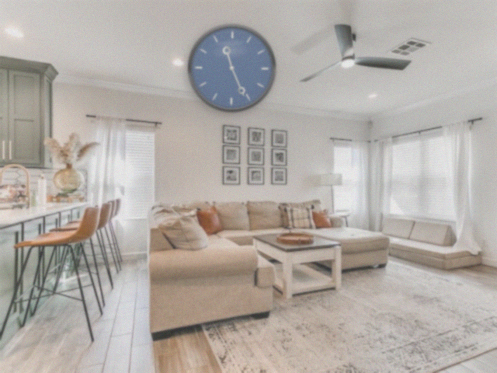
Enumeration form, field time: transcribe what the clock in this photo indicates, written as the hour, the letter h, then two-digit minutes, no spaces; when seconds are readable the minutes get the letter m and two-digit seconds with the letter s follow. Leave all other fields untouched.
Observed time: 11h26
